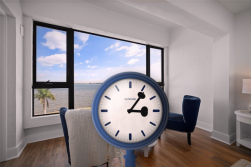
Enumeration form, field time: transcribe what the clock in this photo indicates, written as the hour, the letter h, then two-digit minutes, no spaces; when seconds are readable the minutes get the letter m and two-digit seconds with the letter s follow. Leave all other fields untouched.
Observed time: 3h06
